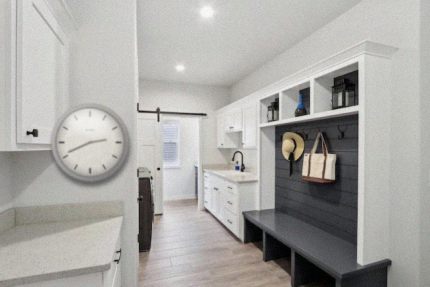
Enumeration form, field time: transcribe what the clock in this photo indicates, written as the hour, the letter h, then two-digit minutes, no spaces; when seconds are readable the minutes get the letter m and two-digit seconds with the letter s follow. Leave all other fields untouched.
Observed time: 2h41
